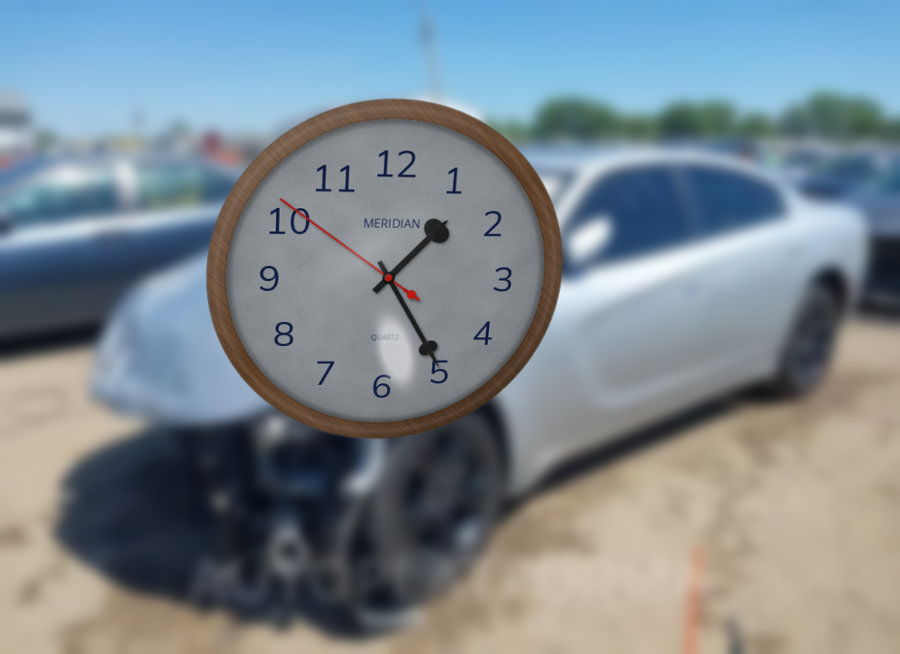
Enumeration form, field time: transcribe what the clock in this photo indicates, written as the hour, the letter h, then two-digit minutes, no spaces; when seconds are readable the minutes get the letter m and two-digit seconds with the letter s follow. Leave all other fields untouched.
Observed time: 1h24m51s
